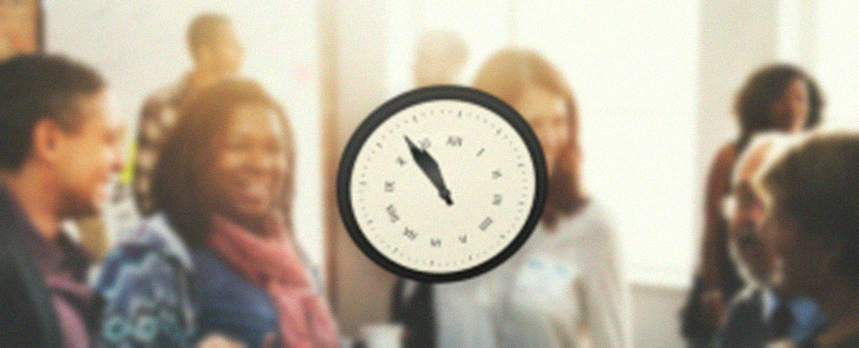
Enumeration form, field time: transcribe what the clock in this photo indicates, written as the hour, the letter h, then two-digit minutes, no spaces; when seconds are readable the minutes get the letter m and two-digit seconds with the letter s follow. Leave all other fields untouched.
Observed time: 10h53
